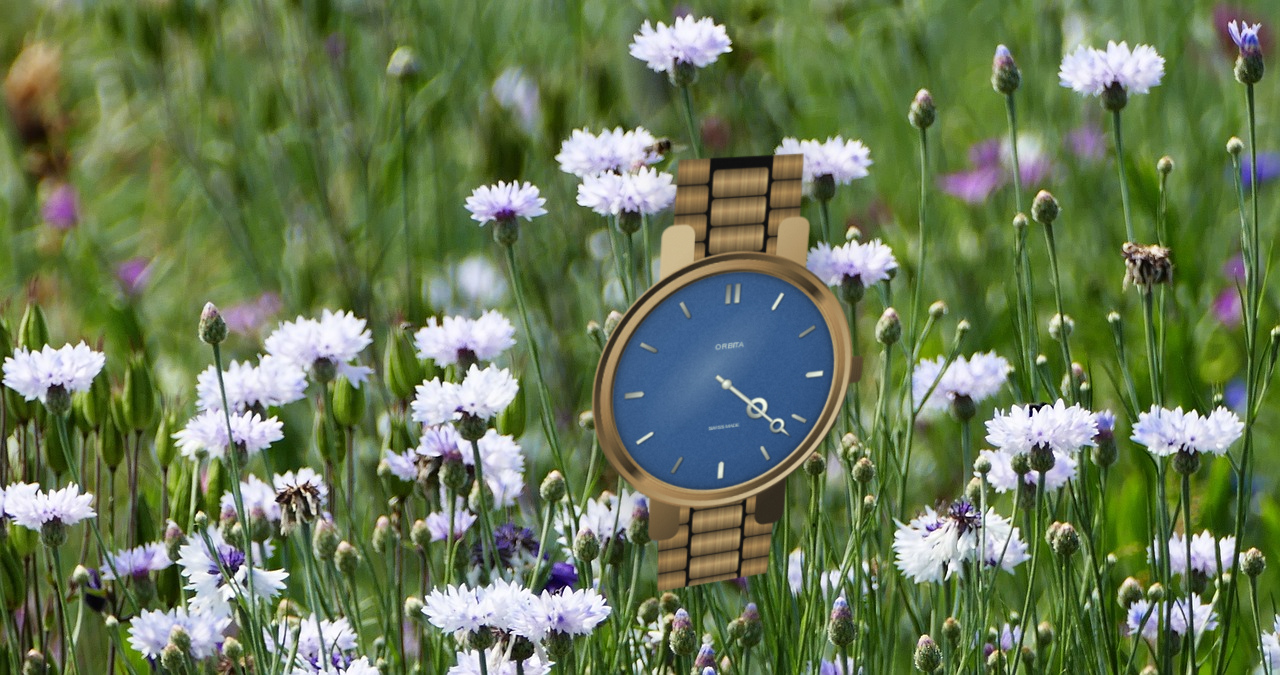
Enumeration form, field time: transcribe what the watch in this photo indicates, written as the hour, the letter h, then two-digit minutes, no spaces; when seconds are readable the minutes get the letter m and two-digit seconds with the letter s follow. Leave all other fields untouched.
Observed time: 4h22
